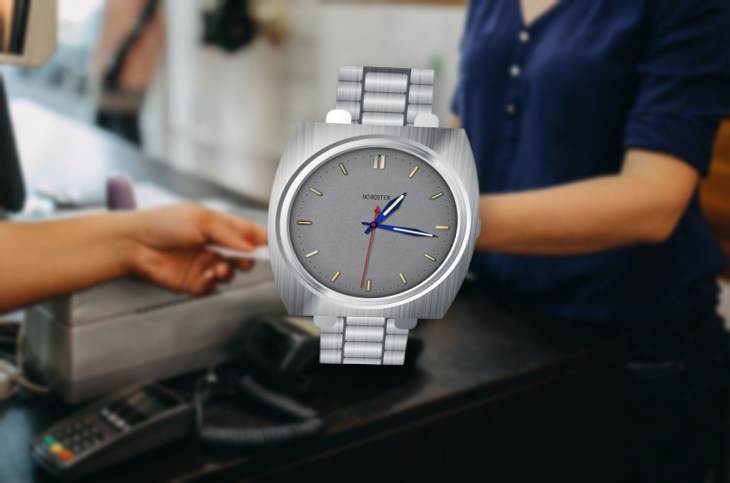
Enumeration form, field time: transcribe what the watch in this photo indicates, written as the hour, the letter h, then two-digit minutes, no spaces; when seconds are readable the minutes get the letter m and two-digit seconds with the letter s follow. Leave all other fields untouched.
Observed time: 1h16m31s
